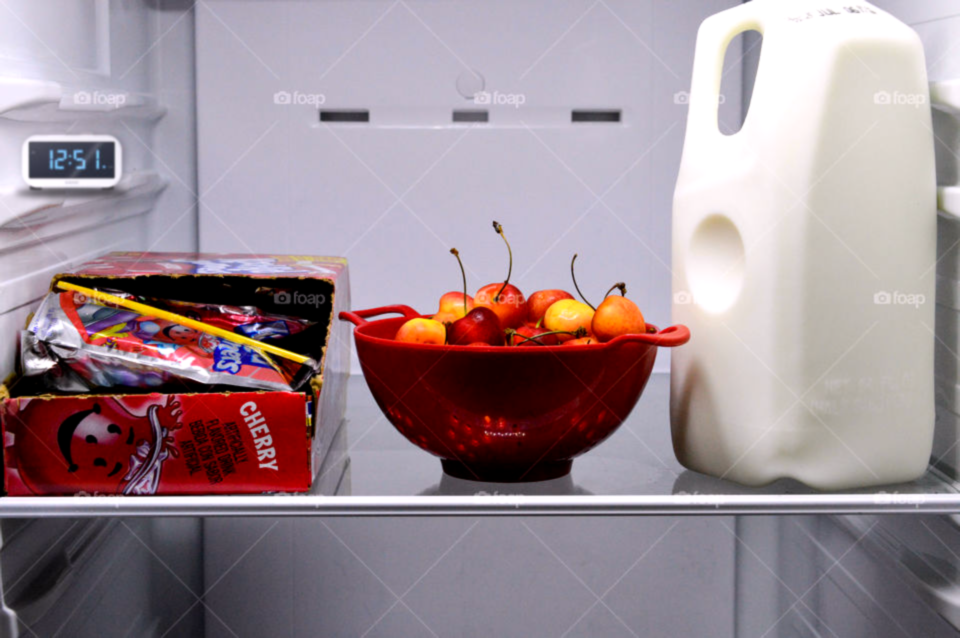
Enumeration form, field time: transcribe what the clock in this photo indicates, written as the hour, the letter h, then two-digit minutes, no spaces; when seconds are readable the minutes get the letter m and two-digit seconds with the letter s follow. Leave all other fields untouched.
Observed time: 12h51
